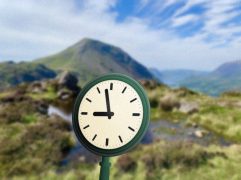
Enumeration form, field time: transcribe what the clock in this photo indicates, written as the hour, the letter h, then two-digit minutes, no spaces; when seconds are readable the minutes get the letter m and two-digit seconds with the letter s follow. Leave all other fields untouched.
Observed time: 8h58
